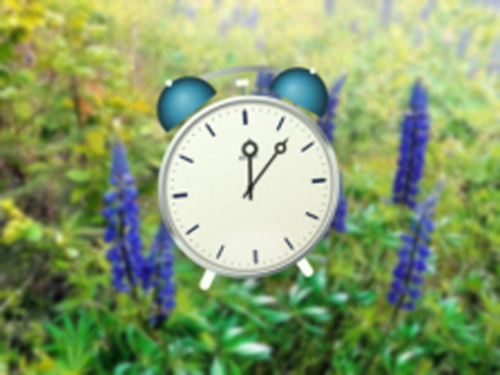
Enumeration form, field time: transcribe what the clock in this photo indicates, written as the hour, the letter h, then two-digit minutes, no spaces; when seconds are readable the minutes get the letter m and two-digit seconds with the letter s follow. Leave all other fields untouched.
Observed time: 12h07
